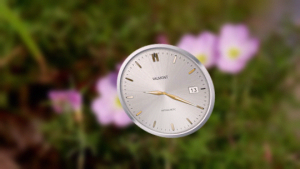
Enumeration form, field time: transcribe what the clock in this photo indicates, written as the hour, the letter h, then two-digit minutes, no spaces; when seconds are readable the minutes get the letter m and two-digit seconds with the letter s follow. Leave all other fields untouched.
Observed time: 9h20
